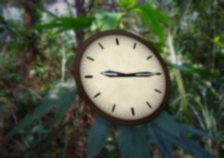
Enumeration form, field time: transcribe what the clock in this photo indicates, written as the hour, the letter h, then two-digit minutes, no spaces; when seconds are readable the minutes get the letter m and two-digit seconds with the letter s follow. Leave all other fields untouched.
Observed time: 9h15
